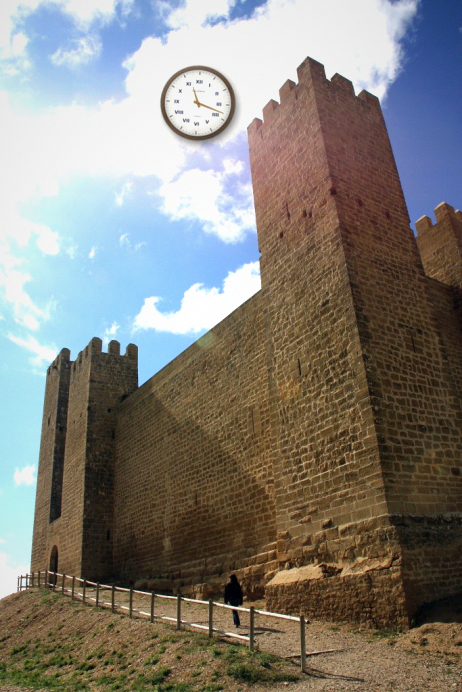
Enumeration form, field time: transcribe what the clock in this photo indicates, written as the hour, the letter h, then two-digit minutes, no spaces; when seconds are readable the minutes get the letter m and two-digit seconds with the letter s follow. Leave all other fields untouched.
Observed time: 11h18
